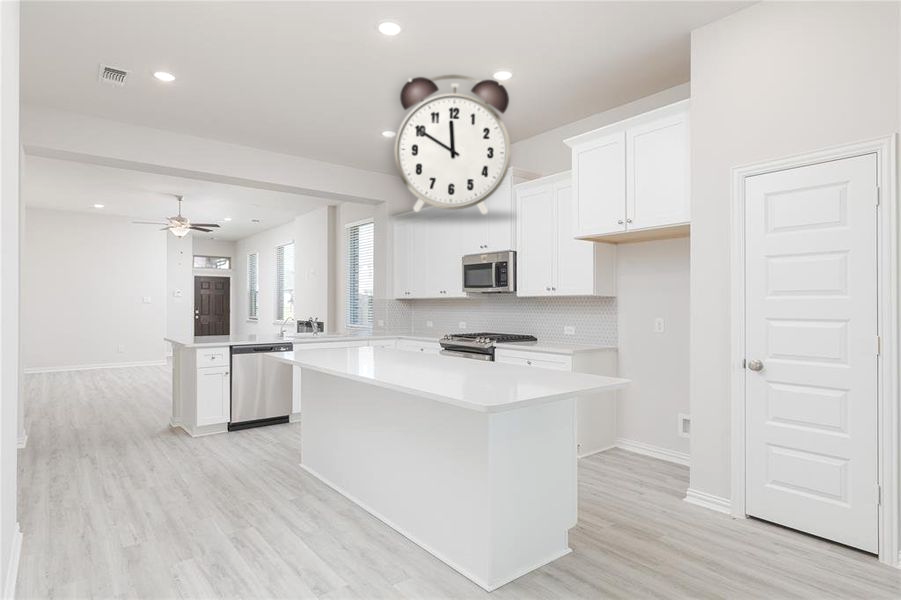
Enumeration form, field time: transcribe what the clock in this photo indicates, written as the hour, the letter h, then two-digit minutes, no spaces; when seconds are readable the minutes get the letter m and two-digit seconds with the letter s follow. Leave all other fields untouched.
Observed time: 11h50
